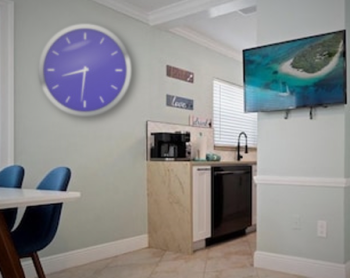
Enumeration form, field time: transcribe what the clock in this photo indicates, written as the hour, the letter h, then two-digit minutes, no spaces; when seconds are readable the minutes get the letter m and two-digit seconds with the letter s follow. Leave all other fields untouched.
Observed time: 8h31
